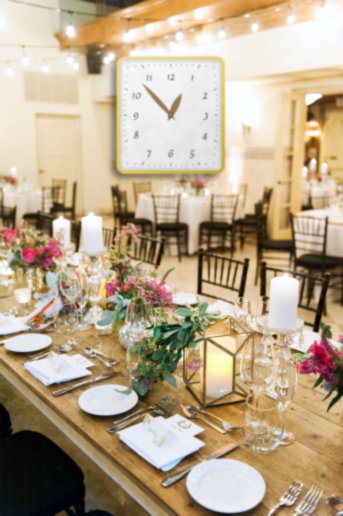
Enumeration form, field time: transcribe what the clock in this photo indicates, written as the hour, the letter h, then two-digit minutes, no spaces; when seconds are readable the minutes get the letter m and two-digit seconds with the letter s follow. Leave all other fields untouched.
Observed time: 12h53
